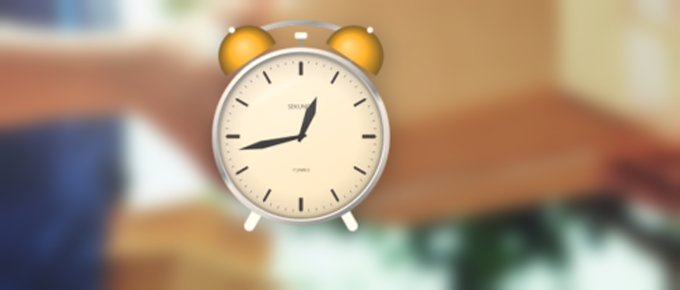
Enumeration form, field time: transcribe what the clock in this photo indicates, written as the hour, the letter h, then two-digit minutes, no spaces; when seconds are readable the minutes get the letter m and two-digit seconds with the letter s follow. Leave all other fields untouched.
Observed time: 12h43
